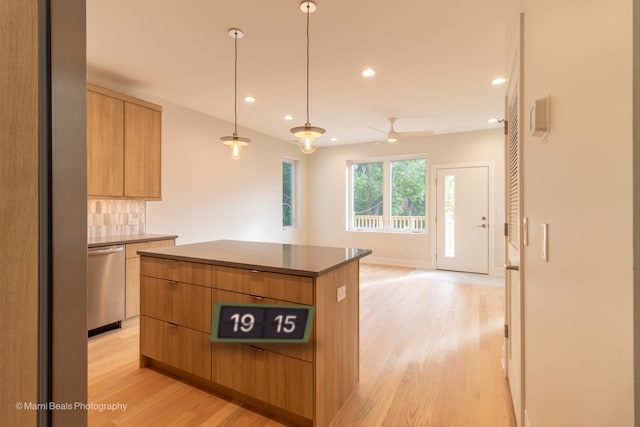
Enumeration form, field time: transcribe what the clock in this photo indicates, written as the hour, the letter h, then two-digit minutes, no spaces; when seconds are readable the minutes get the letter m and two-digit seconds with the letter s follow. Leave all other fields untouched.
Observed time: 19h15
